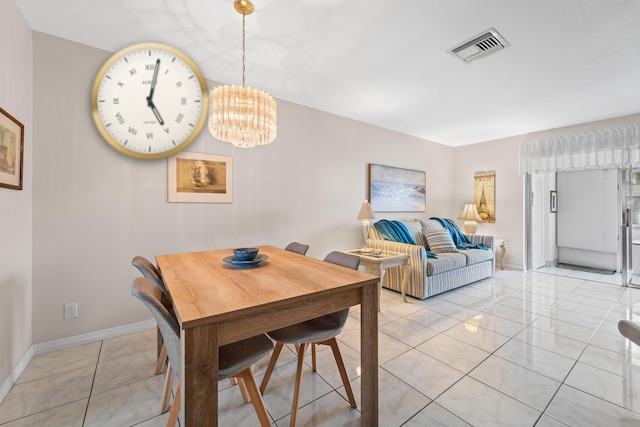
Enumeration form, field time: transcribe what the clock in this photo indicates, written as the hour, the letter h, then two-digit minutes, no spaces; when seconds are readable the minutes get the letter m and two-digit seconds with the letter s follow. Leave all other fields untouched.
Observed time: 5h02
